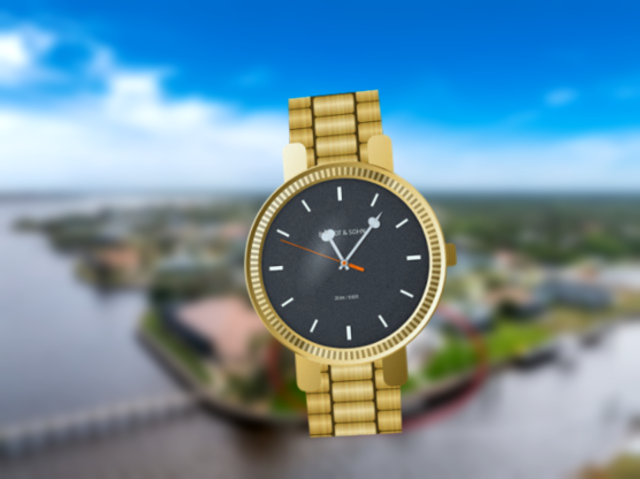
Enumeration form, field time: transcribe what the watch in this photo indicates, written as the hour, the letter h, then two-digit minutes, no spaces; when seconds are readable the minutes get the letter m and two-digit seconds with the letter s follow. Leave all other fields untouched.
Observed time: 11h06m49s
